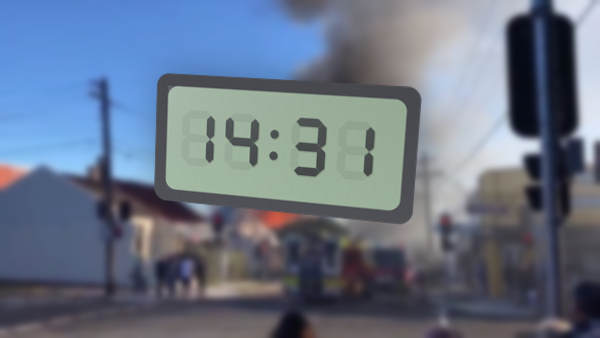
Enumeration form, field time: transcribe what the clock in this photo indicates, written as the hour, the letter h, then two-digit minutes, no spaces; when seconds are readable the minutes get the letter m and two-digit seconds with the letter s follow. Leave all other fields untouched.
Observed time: 14h31
